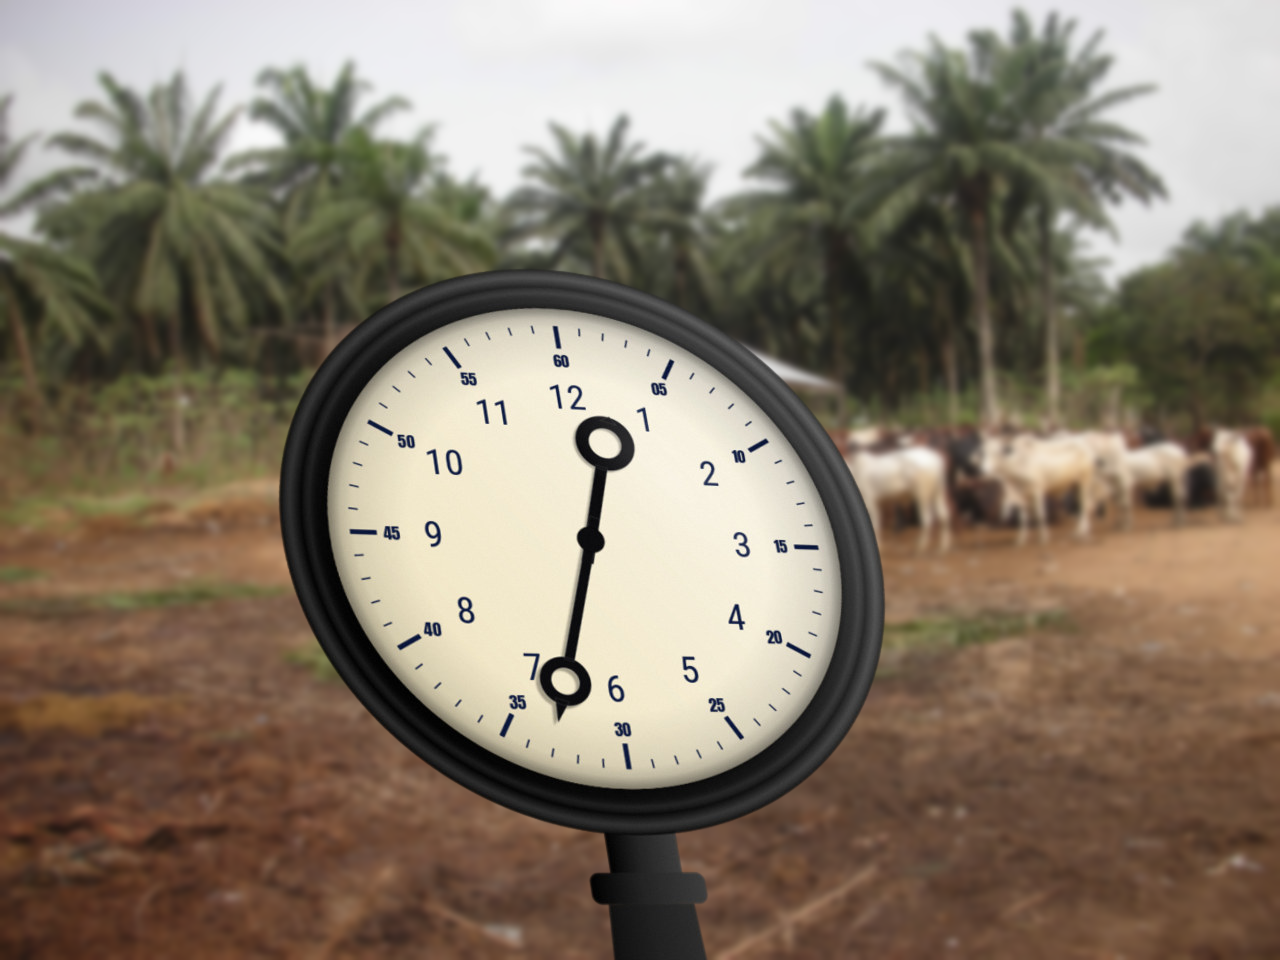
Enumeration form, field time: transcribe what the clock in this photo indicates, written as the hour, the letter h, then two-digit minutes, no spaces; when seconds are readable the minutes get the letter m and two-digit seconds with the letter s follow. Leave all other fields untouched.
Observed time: 12h33
